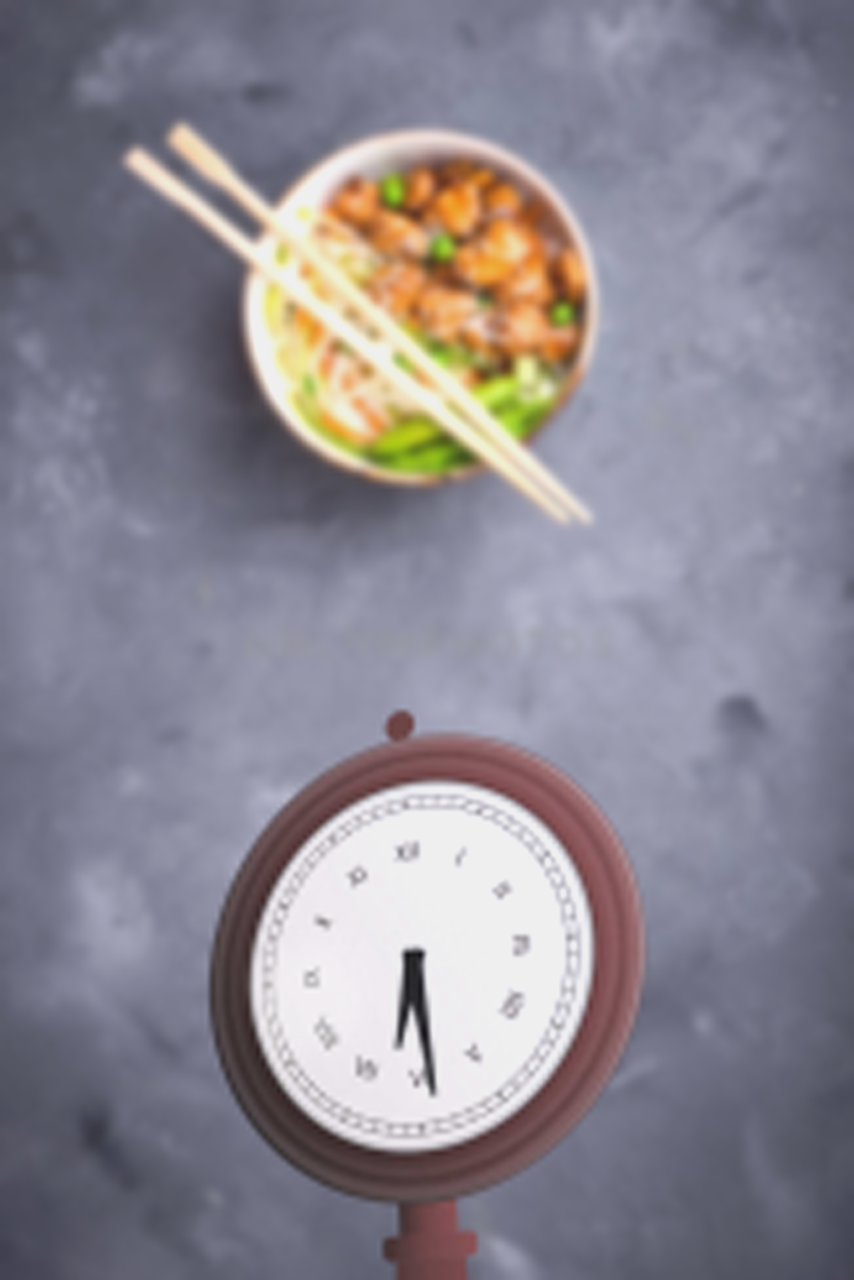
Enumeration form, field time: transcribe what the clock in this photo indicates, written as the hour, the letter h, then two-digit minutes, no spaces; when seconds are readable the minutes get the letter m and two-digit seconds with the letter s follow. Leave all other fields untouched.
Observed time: 6h29
